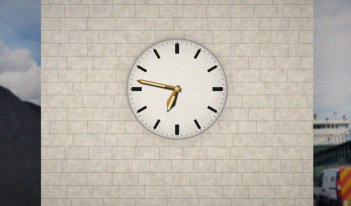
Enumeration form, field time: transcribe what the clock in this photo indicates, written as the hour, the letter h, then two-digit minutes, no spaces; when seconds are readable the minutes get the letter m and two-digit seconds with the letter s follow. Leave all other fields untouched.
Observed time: 6h47
